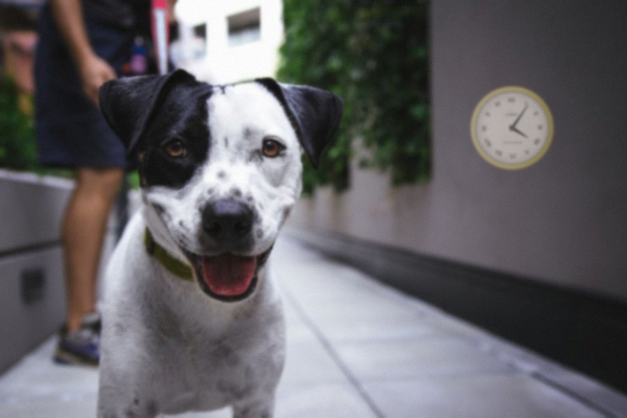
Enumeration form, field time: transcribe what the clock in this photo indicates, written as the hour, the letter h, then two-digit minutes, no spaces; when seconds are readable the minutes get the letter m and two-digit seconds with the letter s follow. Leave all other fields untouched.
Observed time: 4h06
